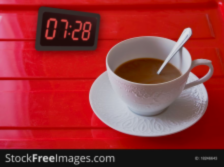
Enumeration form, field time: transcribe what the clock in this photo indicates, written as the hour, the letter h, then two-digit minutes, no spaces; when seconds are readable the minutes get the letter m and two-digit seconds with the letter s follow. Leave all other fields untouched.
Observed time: 7h28
